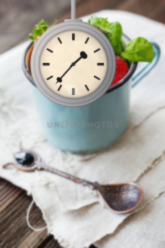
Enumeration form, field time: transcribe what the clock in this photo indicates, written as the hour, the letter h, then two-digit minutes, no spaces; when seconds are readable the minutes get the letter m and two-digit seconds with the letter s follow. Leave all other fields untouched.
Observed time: 1h37
